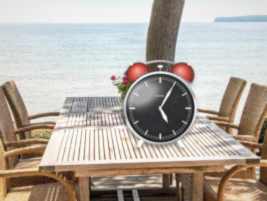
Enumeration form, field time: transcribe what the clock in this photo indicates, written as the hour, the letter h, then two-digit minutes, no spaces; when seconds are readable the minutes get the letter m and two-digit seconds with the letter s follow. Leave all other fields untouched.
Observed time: 5h05
